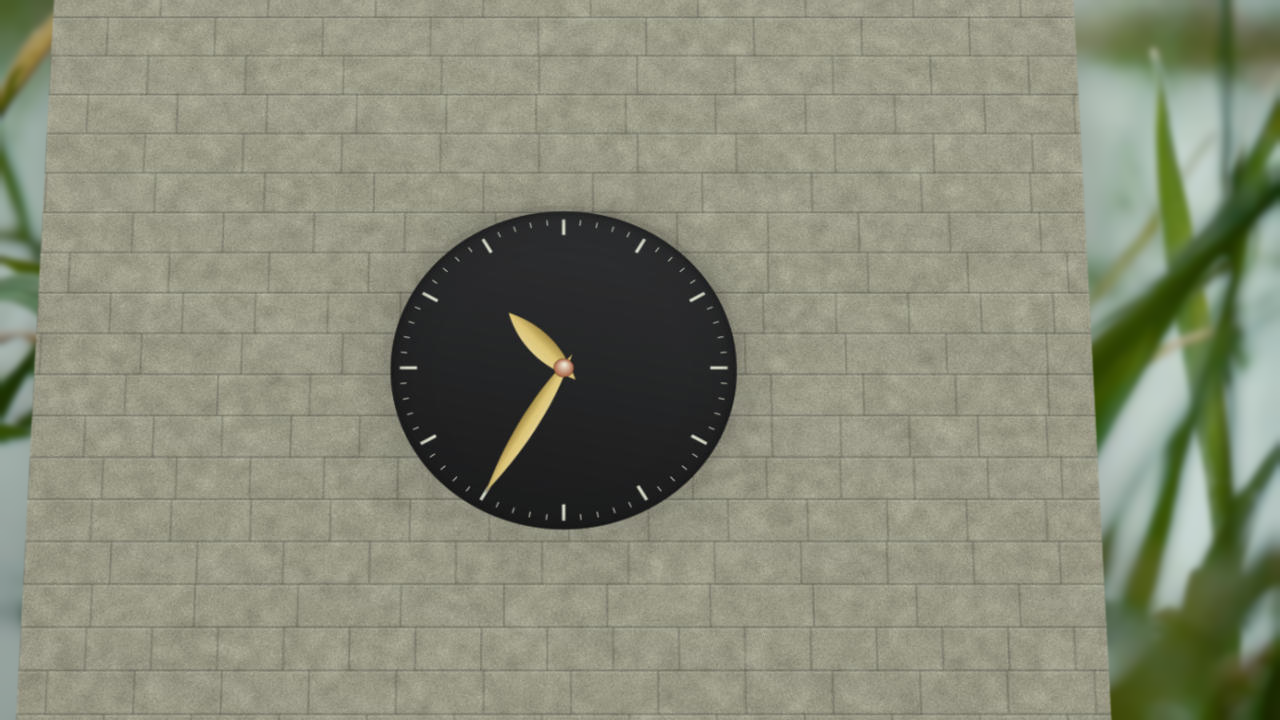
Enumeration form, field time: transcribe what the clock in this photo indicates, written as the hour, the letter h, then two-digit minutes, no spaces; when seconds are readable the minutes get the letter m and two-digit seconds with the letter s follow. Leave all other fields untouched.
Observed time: 10h35
